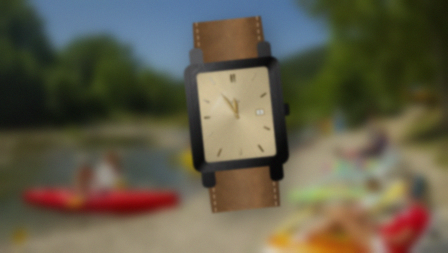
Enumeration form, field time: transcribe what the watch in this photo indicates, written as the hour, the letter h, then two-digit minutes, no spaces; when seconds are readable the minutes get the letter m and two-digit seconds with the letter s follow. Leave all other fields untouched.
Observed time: 11h55
